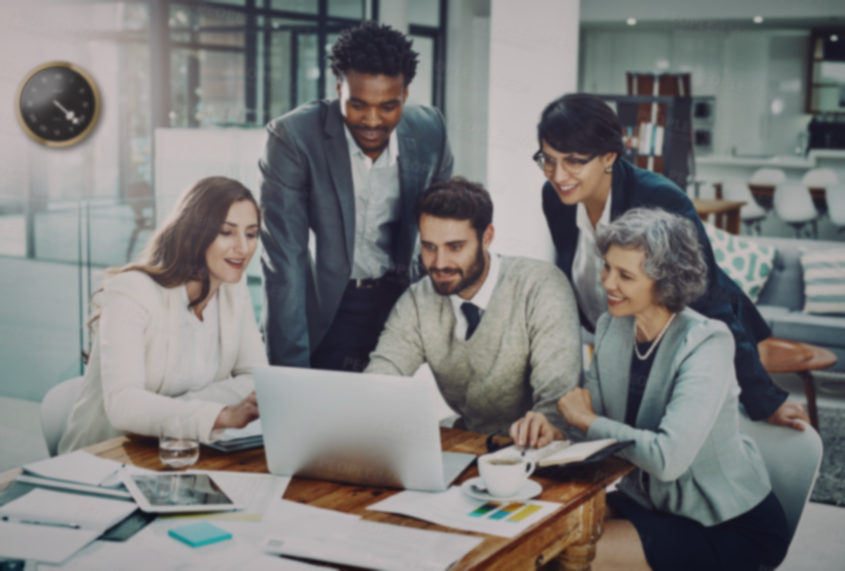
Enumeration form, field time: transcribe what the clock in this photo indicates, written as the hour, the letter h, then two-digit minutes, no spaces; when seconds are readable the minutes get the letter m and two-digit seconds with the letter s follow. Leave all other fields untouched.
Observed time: 4h22
